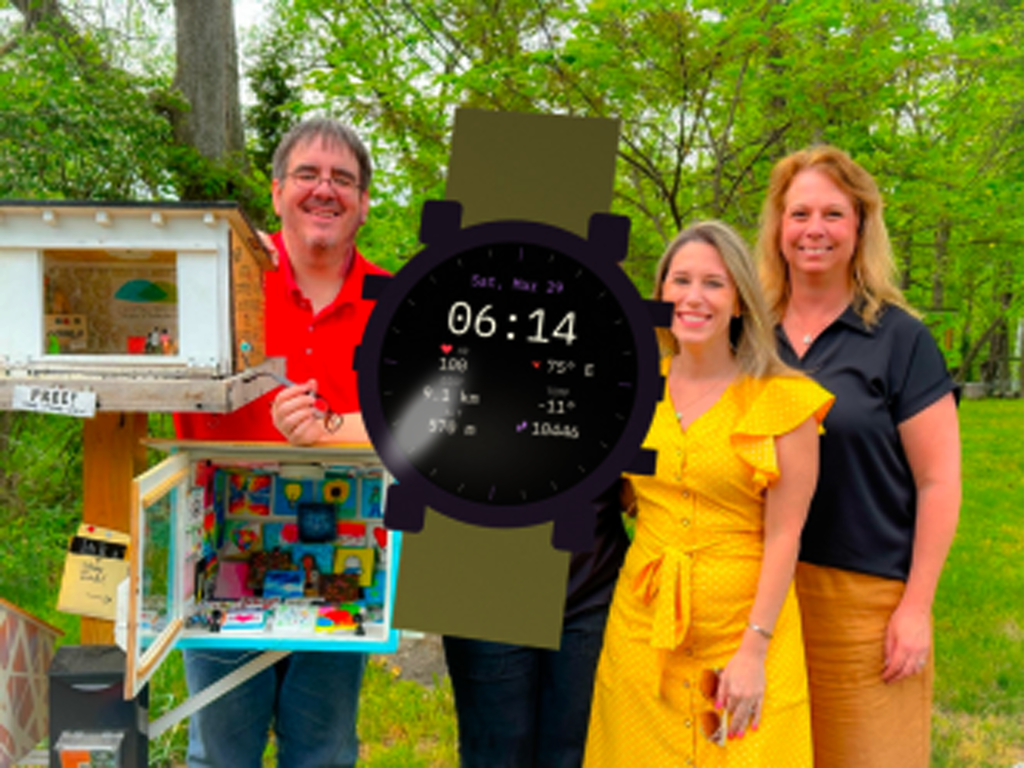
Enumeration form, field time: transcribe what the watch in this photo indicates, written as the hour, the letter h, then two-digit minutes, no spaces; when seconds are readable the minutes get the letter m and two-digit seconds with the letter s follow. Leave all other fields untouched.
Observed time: 6h14
